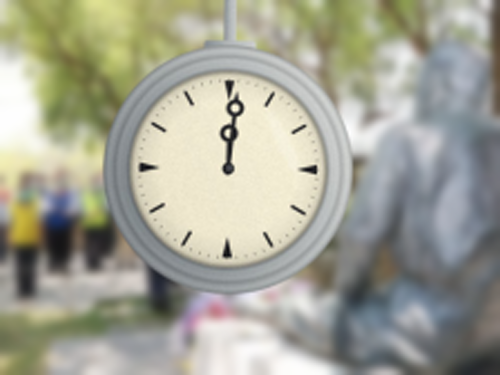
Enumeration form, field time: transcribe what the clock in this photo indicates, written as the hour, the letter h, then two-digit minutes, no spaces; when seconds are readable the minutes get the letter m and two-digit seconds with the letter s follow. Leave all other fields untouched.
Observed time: 12h01
